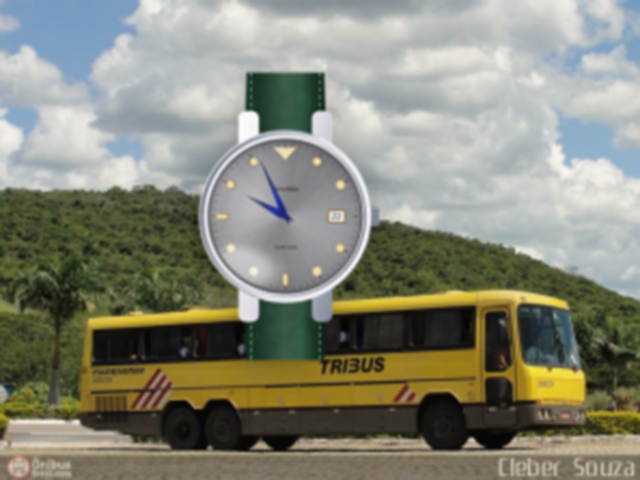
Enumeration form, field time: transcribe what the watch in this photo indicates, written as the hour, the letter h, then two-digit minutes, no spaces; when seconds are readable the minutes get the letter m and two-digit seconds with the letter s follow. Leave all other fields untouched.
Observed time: 9h56
